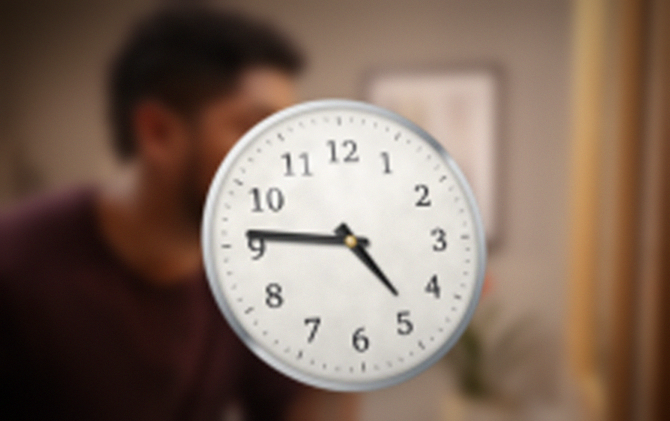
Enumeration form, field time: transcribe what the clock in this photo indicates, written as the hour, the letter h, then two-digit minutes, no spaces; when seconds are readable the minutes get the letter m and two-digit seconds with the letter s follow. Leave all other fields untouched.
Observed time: 4h46
